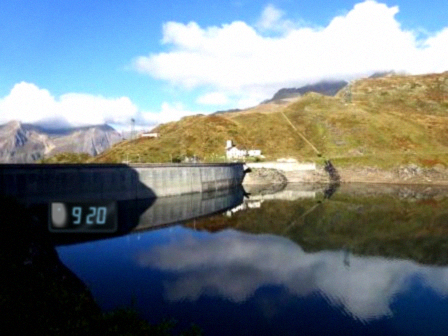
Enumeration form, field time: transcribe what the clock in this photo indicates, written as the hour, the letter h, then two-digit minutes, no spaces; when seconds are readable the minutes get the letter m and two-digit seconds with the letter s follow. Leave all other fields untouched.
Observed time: 9h20
